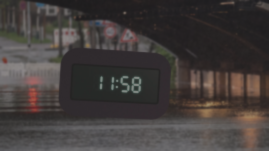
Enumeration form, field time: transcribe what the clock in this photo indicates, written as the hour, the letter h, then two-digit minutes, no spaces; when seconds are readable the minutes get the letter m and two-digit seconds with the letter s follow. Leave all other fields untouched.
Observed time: 11h58
